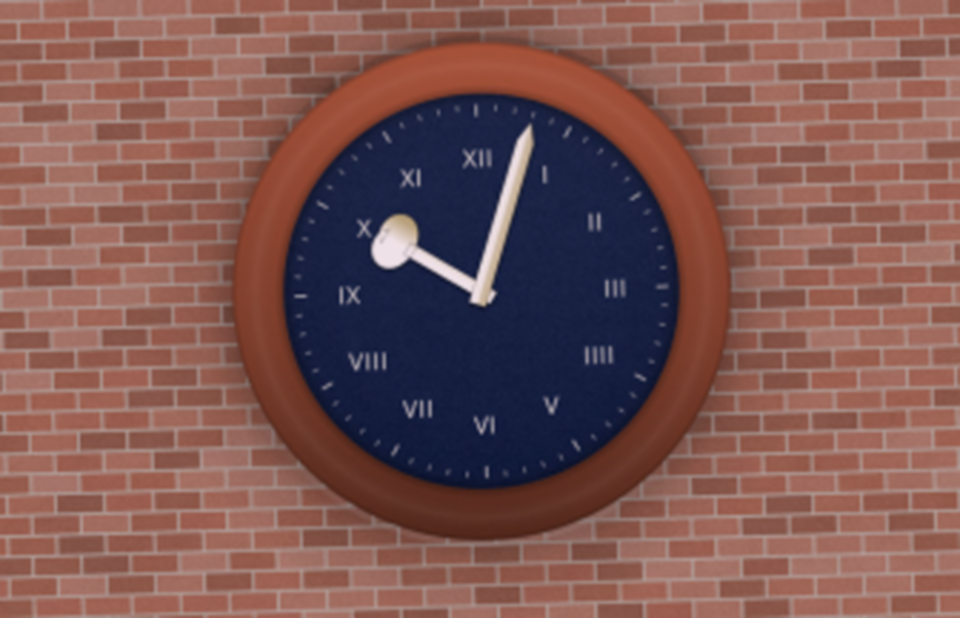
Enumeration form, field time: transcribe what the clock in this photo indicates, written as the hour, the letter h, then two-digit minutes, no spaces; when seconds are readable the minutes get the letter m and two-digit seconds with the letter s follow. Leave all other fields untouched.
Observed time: 10h03
